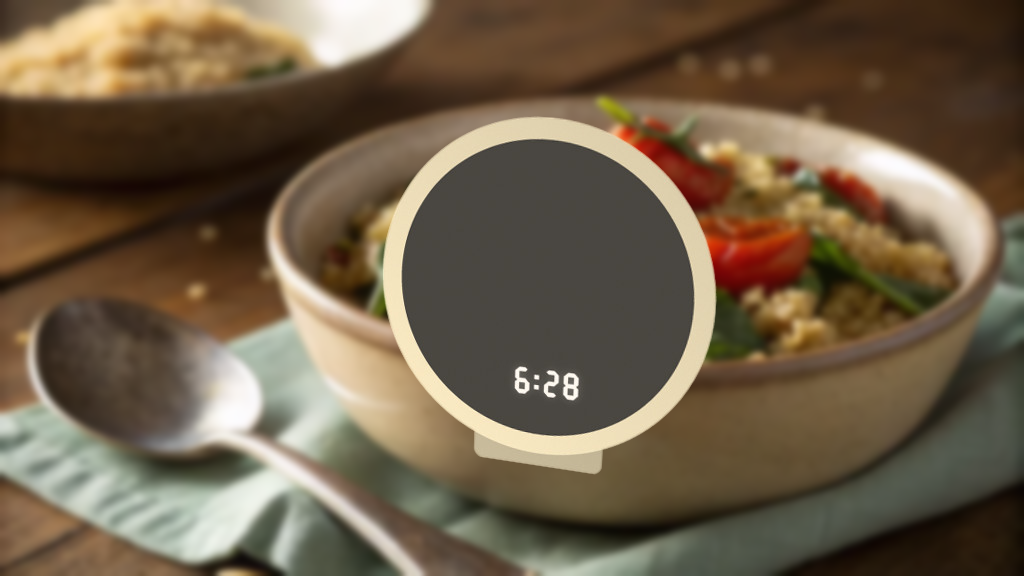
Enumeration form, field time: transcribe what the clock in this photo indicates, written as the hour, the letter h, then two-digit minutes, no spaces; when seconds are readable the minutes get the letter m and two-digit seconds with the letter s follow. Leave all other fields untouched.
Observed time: 6h28
